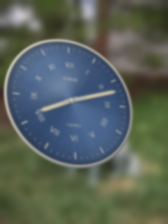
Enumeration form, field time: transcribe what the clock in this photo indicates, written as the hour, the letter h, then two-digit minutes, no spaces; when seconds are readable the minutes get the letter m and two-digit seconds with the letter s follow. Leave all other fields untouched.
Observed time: 8h12
